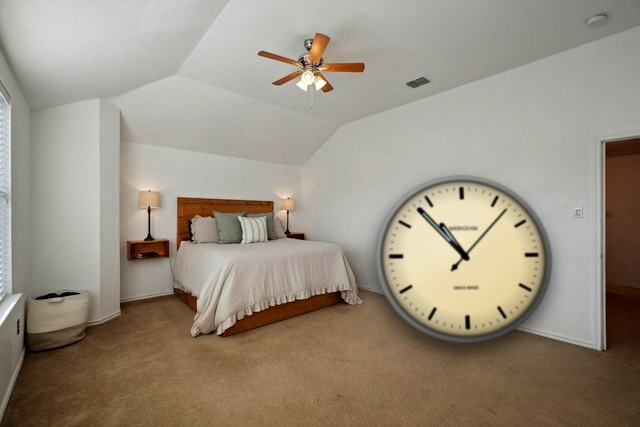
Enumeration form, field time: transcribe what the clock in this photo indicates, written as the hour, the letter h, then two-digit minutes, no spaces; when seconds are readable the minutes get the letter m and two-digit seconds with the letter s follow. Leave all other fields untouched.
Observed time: 10h53m07s
